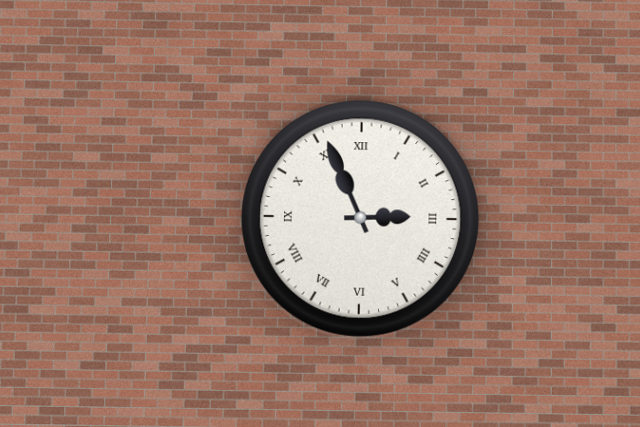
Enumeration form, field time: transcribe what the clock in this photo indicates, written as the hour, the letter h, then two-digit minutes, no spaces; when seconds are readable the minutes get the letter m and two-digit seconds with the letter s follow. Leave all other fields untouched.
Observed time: 2h56
